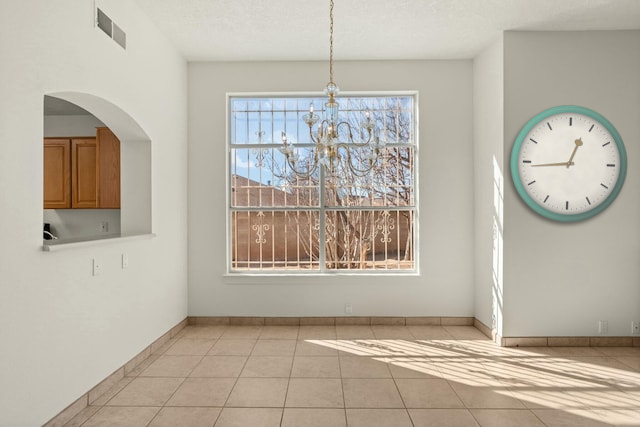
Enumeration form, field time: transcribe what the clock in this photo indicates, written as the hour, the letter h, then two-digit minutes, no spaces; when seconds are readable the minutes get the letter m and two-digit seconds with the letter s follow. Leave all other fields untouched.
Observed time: 12h44
